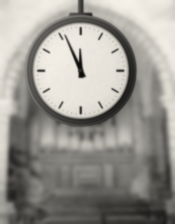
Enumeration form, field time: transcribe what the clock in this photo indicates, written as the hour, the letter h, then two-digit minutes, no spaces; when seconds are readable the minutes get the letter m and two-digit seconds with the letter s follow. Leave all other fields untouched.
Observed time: 11h56
